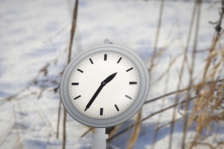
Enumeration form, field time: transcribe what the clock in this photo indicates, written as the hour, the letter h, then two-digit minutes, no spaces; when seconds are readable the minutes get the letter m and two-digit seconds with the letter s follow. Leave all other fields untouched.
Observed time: 1h35
